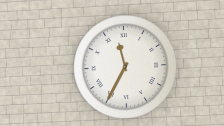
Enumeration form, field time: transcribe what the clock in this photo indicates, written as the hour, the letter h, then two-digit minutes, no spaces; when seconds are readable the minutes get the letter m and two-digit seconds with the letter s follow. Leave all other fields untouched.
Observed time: 11h35
